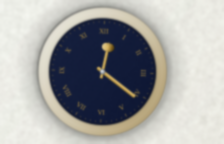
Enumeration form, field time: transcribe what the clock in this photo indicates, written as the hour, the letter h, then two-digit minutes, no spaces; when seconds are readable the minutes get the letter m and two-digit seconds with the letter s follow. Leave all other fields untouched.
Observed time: 12h21
